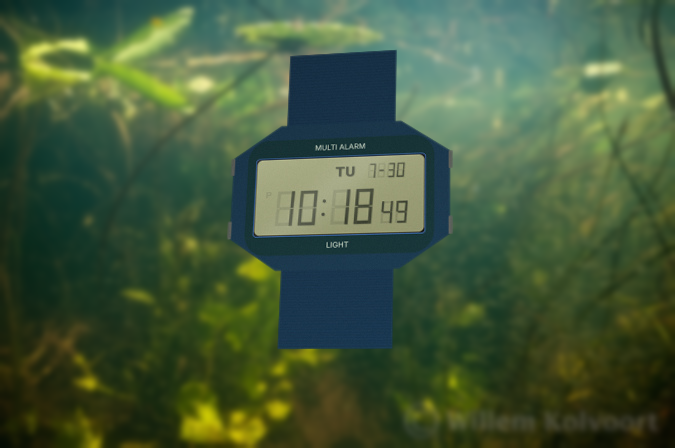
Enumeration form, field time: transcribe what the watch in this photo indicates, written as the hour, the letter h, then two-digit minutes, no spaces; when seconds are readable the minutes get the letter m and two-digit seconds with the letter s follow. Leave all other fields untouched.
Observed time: 10h18m49s
